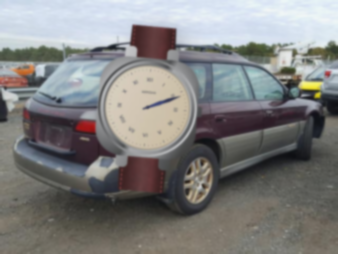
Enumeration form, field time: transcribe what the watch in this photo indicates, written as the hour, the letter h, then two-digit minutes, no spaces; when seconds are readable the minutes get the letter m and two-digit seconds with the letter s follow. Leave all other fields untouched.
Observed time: 2h11
